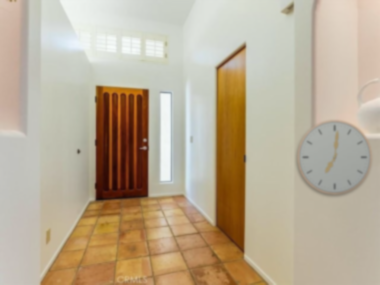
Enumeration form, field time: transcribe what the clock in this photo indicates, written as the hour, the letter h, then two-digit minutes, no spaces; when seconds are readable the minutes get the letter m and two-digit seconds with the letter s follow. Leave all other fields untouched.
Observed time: 7h01
